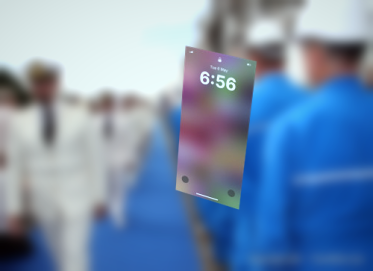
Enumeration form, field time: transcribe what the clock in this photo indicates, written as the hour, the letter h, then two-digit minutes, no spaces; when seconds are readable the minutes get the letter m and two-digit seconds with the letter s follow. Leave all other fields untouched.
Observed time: 6h56
